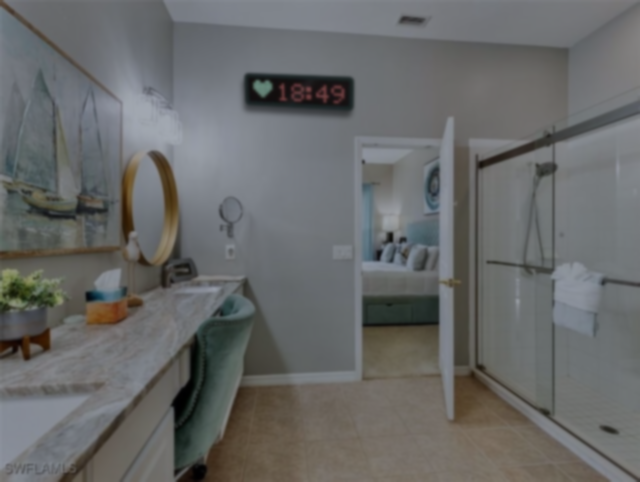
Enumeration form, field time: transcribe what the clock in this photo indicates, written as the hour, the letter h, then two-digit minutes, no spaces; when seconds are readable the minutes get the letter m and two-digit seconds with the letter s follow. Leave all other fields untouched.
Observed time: 18h49
